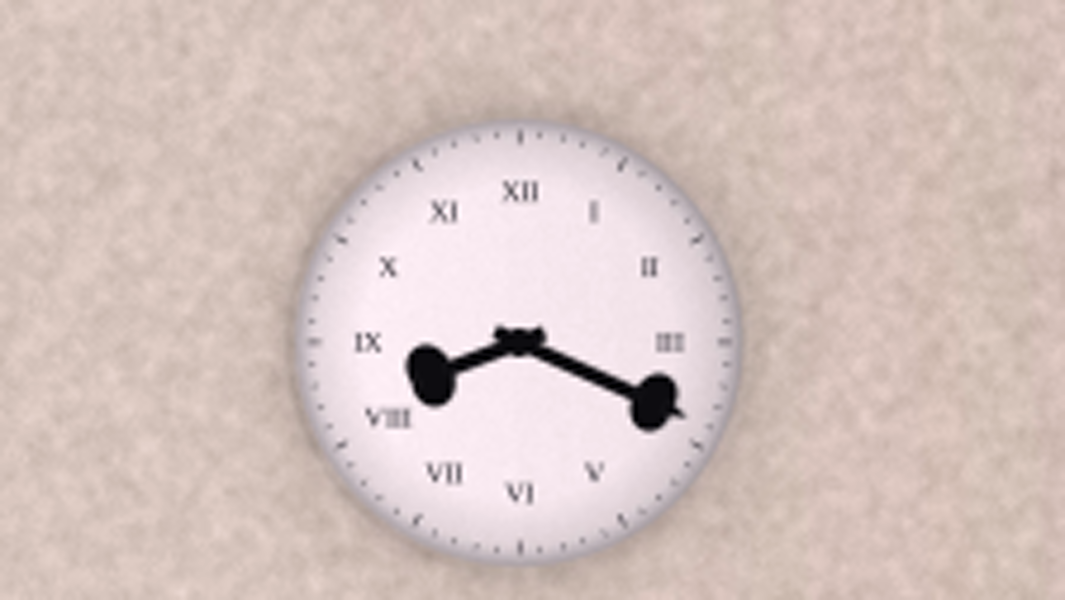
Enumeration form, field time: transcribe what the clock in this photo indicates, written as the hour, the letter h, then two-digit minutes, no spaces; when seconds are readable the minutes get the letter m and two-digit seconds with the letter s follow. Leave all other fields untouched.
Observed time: 8h19
